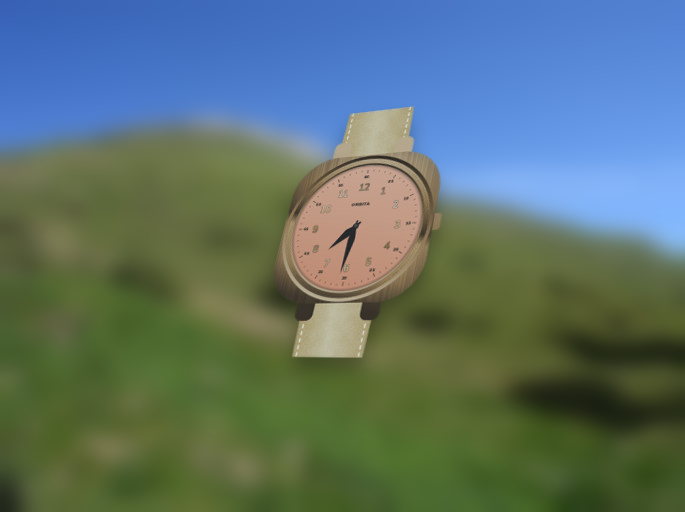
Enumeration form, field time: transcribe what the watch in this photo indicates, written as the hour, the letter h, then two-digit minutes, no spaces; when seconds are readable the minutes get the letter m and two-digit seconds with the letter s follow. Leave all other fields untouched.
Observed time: 7h31
